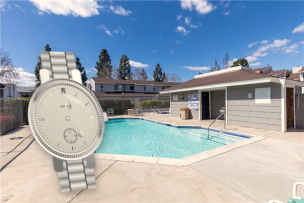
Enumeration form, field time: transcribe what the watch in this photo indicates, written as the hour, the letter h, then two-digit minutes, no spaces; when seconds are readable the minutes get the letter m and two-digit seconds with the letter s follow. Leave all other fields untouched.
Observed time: 12h24
